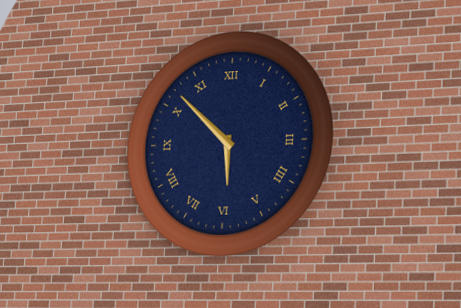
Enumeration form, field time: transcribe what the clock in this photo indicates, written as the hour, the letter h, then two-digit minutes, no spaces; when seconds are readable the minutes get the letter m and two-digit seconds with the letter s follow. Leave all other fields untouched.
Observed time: 5h52
